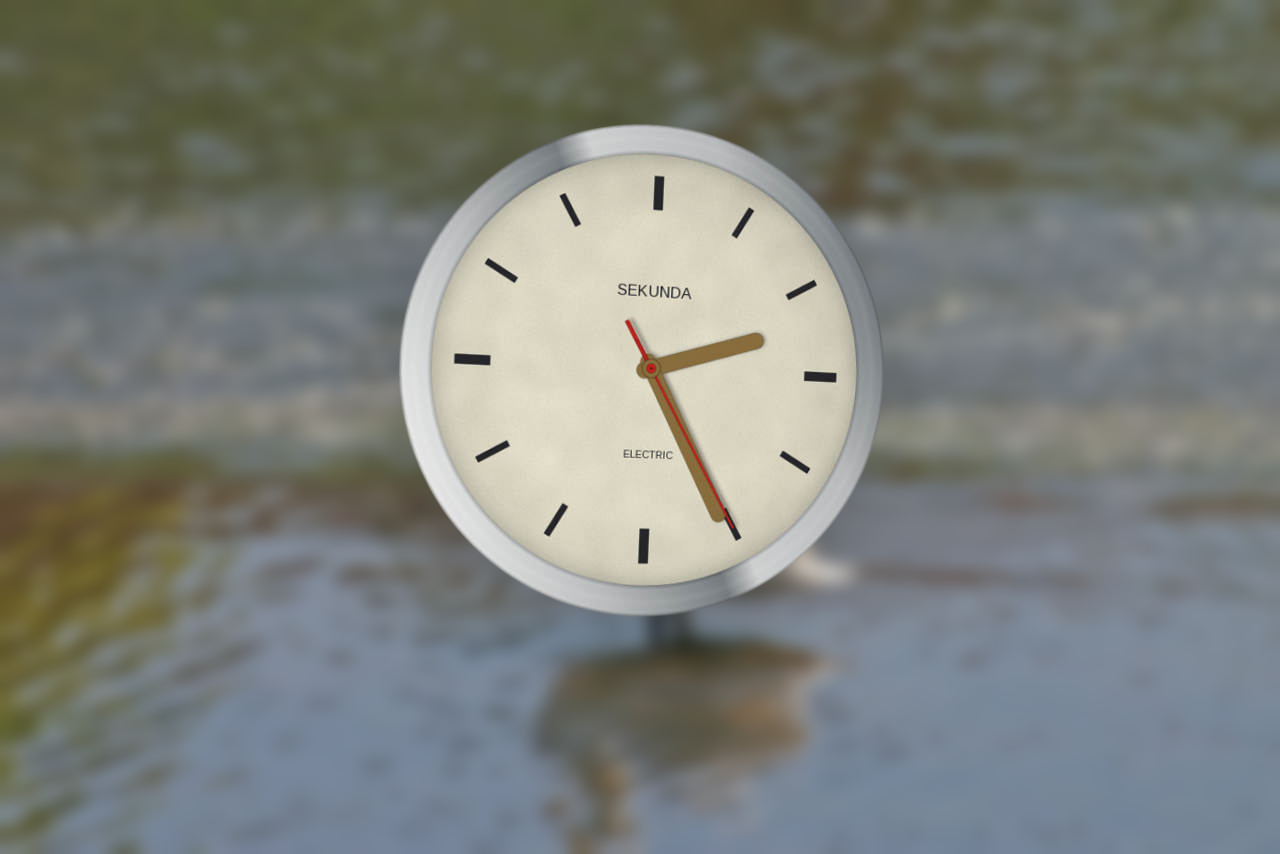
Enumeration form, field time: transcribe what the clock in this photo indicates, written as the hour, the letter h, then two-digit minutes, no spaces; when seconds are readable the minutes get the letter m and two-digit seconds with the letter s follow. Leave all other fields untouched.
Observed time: 2h25m25s
